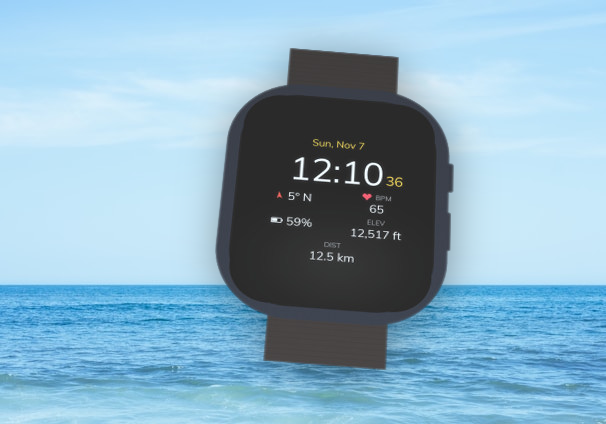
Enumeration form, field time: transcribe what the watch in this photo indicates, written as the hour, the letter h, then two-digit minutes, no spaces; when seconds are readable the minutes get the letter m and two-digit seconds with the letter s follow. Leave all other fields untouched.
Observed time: 12h10m36s
